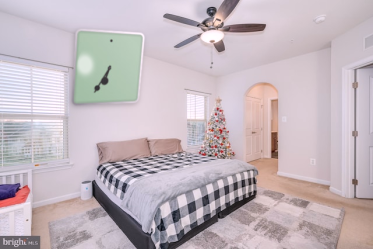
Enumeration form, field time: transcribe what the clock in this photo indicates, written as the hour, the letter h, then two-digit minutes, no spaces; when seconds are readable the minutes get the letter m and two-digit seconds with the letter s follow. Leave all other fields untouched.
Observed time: 6h35
